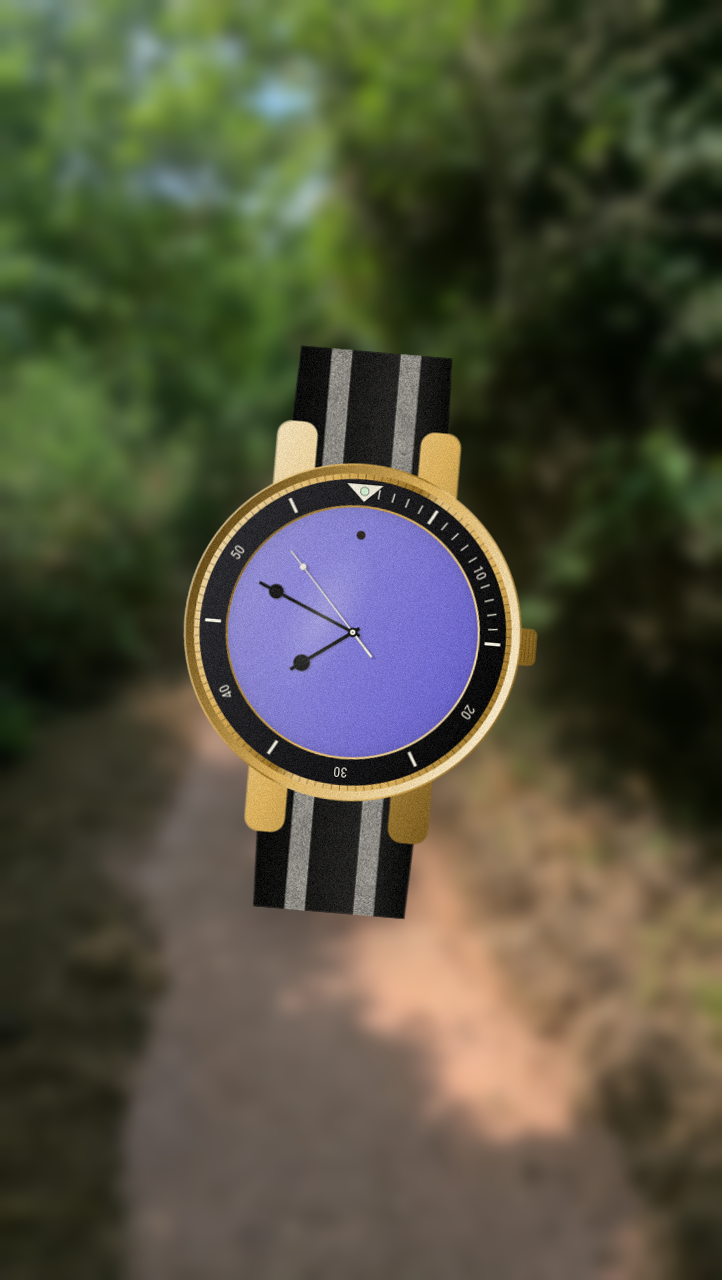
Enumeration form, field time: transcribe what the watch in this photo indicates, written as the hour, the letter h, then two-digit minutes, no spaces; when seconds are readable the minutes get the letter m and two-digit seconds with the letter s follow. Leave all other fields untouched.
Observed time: 7h48m53s
